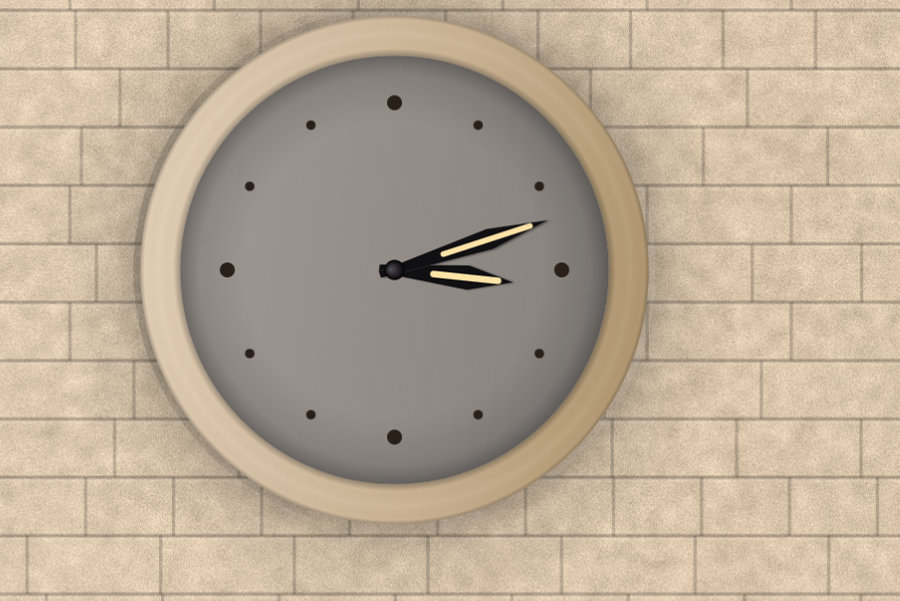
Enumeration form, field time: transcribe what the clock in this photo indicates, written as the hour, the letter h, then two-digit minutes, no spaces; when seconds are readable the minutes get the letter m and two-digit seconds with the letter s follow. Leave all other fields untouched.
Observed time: 3h12
